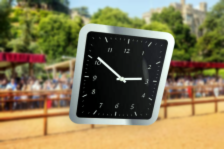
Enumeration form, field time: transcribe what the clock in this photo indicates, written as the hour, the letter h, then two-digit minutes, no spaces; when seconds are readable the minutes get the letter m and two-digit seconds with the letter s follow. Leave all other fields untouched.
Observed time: 2h51
